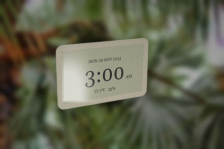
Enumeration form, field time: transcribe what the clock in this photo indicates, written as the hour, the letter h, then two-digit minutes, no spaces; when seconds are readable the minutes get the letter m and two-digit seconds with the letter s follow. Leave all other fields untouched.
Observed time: 3h00
